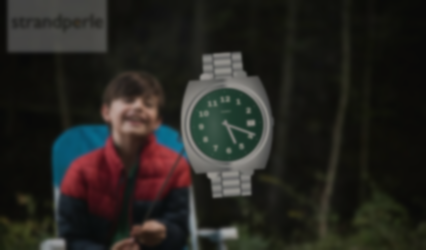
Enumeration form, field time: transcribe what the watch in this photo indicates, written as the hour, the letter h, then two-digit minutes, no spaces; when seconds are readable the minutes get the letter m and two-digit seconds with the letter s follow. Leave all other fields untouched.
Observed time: 5h19
